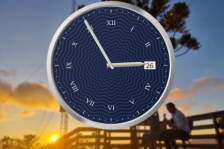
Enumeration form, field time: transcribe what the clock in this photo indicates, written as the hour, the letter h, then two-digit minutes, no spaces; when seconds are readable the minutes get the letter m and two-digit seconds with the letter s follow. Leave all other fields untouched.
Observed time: 2h55
